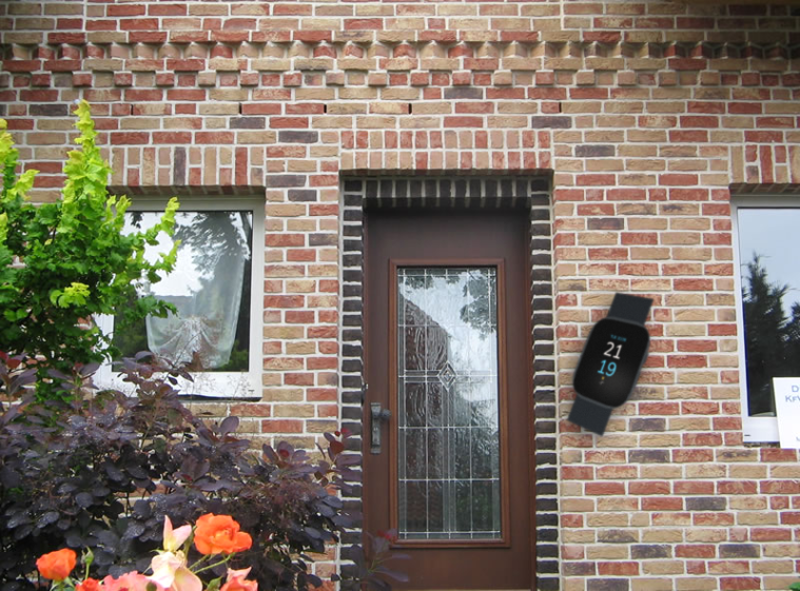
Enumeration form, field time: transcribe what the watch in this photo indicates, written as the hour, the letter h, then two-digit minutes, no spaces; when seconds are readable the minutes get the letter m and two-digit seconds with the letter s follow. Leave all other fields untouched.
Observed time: 21h19
